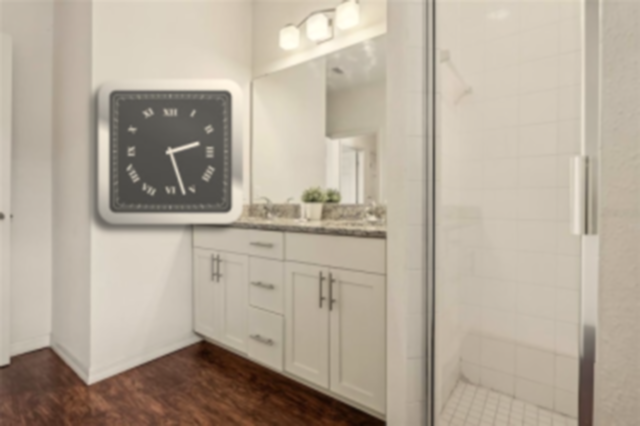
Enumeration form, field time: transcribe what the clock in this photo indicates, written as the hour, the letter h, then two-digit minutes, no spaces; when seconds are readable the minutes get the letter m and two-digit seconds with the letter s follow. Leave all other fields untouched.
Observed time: 2h27
